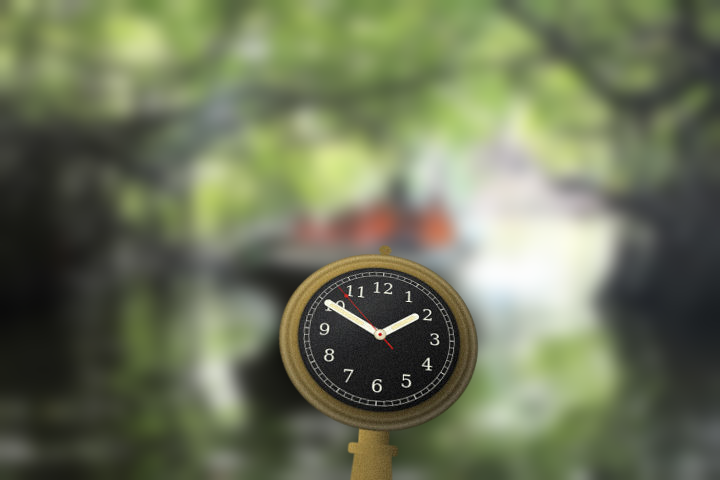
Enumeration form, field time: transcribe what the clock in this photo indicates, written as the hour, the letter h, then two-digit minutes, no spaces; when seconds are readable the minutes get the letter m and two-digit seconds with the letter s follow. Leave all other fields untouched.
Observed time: 1h49m53s
